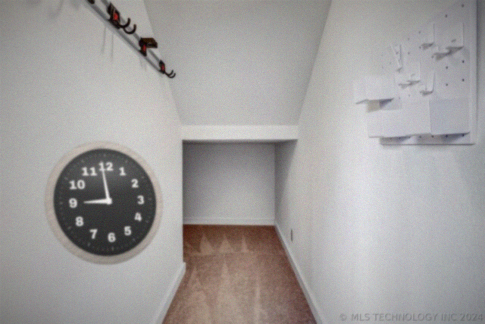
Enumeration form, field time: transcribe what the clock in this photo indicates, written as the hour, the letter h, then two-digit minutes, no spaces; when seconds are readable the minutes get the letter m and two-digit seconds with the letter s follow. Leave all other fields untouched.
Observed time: 8h59
